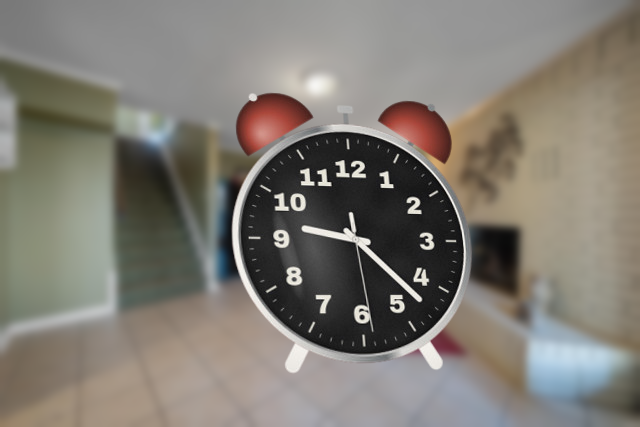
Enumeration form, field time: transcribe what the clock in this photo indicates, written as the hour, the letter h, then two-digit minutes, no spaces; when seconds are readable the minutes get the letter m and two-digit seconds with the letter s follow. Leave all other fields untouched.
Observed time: 9h22m29s
